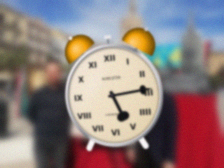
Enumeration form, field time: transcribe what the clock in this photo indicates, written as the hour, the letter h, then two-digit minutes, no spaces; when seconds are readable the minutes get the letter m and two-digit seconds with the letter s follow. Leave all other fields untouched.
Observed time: 5h14
